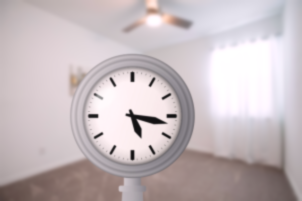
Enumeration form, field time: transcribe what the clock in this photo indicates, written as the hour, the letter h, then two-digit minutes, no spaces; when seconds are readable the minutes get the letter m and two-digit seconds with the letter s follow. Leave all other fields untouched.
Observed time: 5h17
